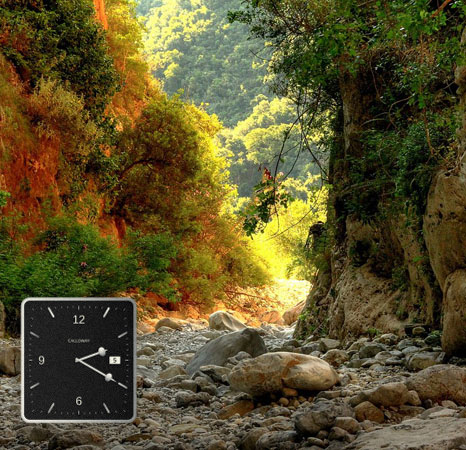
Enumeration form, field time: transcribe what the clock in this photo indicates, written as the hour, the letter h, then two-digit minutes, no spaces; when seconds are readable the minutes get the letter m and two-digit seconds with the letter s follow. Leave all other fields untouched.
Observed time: 2h20
